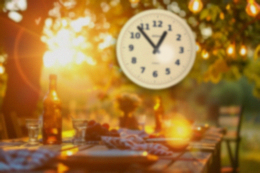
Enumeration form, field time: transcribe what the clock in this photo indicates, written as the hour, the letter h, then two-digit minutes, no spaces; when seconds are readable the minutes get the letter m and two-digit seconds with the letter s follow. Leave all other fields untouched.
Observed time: 12h53
